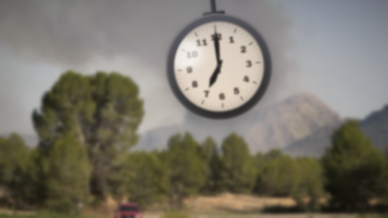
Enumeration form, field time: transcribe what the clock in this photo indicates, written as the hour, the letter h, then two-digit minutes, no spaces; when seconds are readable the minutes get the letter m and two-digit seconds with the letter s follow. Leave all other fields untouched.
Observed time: 7h00
